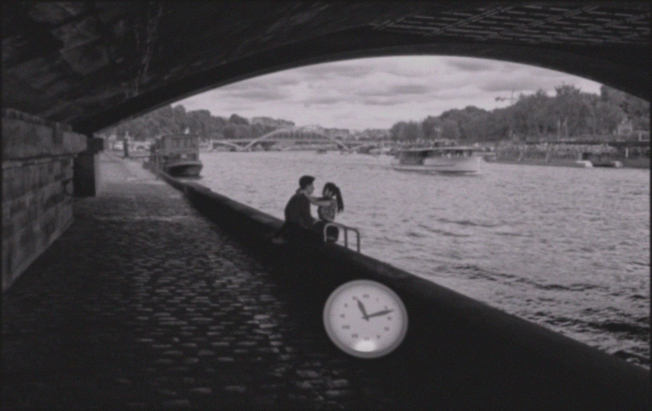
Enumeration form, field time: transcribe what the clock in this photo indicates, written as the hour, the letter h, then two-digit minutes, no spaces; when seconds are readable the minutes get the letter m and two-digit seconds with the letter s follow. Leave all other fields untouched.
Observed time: 11h12
